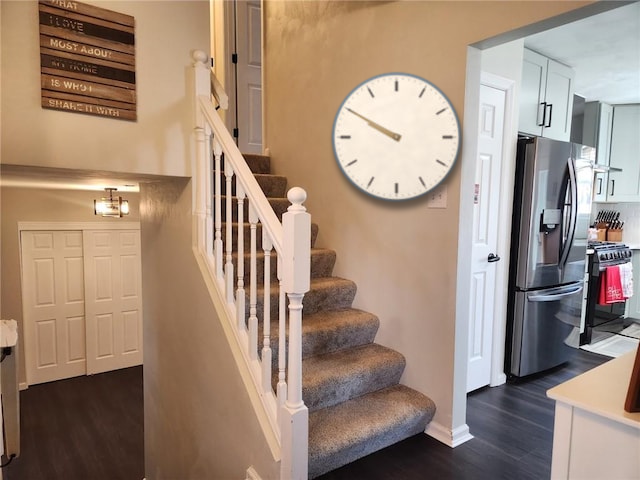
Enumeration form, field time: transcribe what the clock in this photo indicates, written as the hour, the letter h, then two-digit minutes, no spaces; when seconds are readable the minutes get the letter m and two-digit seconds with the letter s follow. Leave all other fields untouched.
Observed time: 9h50
